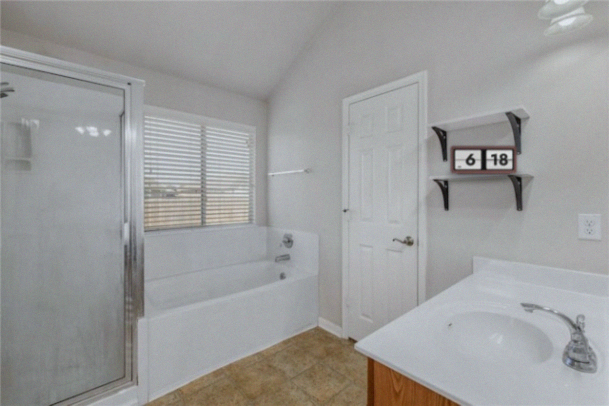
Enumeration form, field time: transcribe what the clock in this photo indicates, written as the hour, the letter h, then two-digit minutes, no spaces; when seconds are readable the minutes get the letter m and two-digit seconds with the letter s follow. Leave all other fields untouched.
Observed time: 6h18
